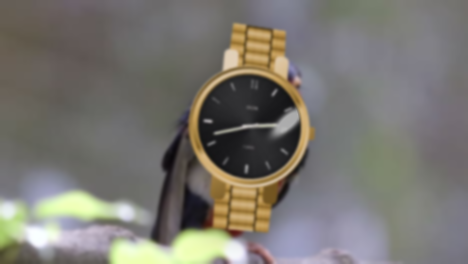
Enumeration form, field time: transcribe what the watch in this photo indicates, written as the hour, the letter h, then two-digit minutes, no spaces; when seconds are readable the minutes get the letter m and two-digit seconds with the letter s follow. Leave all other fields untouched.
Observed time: 2h42
